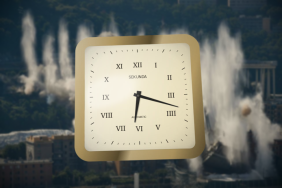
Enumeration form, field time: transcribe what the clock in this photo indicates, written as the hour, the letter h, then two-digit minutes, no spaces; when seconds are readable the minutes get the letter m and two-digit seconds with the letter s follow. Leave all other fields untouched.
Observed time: 6h18
